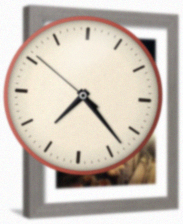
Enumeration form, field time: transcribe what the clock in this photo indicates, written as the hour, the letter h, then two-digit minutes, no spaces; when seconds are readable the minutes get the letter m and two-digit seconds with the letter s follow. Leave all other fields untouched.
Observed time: 7h22m51s
